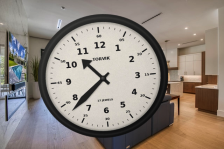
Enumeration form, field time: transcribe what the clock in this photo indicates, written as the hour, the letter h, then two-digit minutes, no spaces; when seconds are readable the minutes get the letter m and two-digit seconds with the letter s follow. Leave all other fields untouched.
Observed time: 10h38
